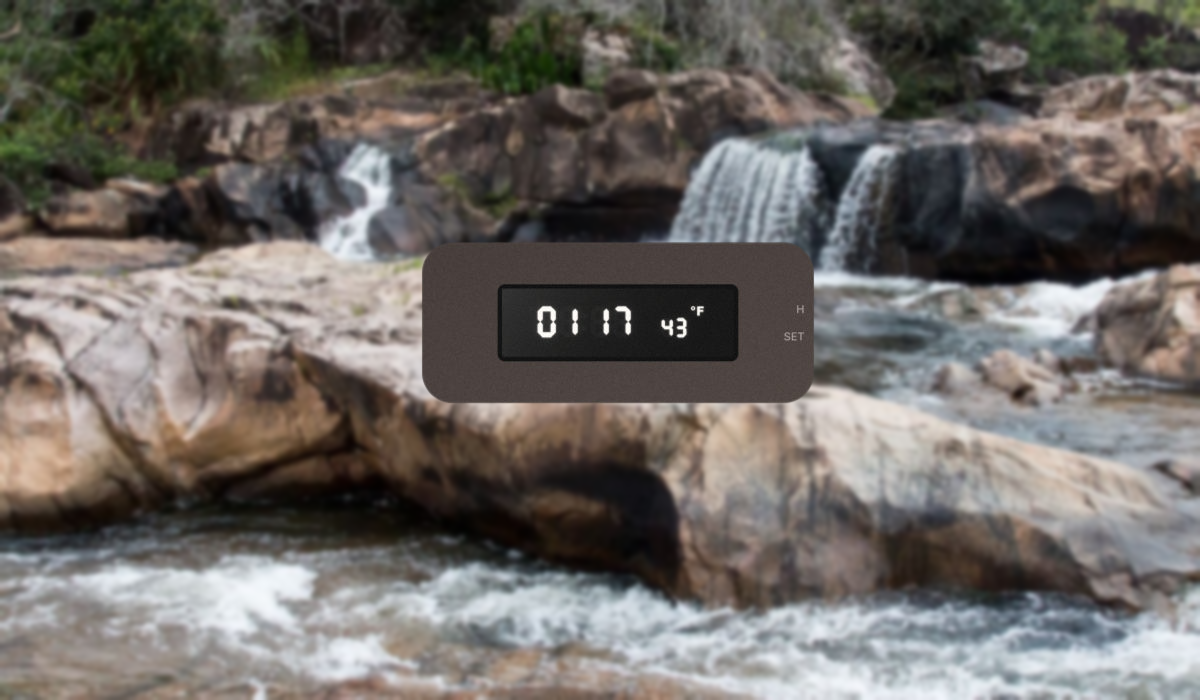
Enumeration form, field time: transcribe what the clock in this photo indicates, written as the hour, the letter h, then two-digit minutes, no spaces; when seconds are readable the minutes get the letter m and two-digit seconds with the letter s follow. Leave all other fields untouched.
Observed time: 1h17
